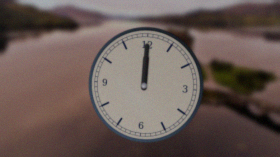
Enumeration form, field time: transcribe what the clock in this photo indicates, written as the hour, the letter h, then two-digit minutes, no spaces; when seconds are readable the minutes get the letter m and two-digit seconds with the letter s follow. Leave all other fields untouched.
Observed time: 12h00
